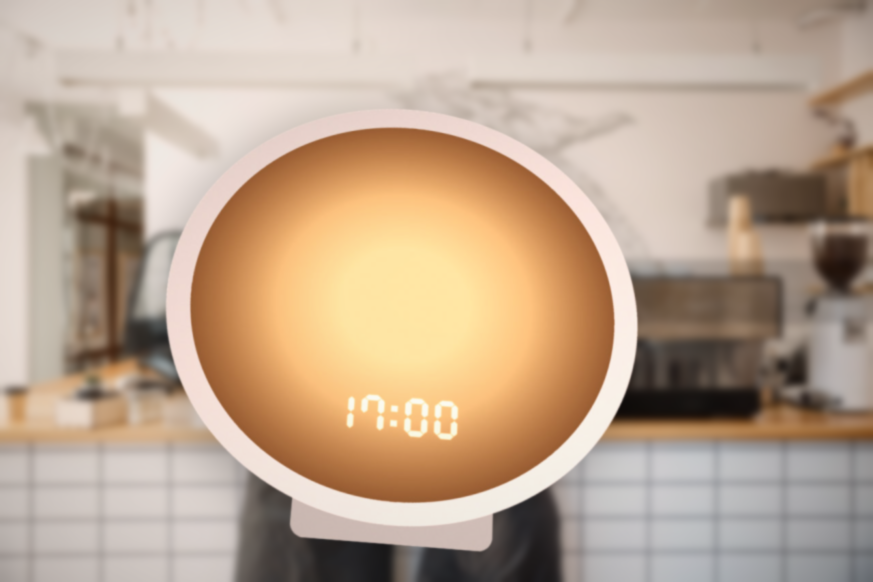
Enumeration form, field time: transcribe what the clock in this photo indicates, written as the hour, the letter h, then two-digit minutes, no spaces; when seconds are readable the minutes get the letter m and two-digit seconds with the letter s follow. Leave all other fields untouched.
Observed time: 17h00
